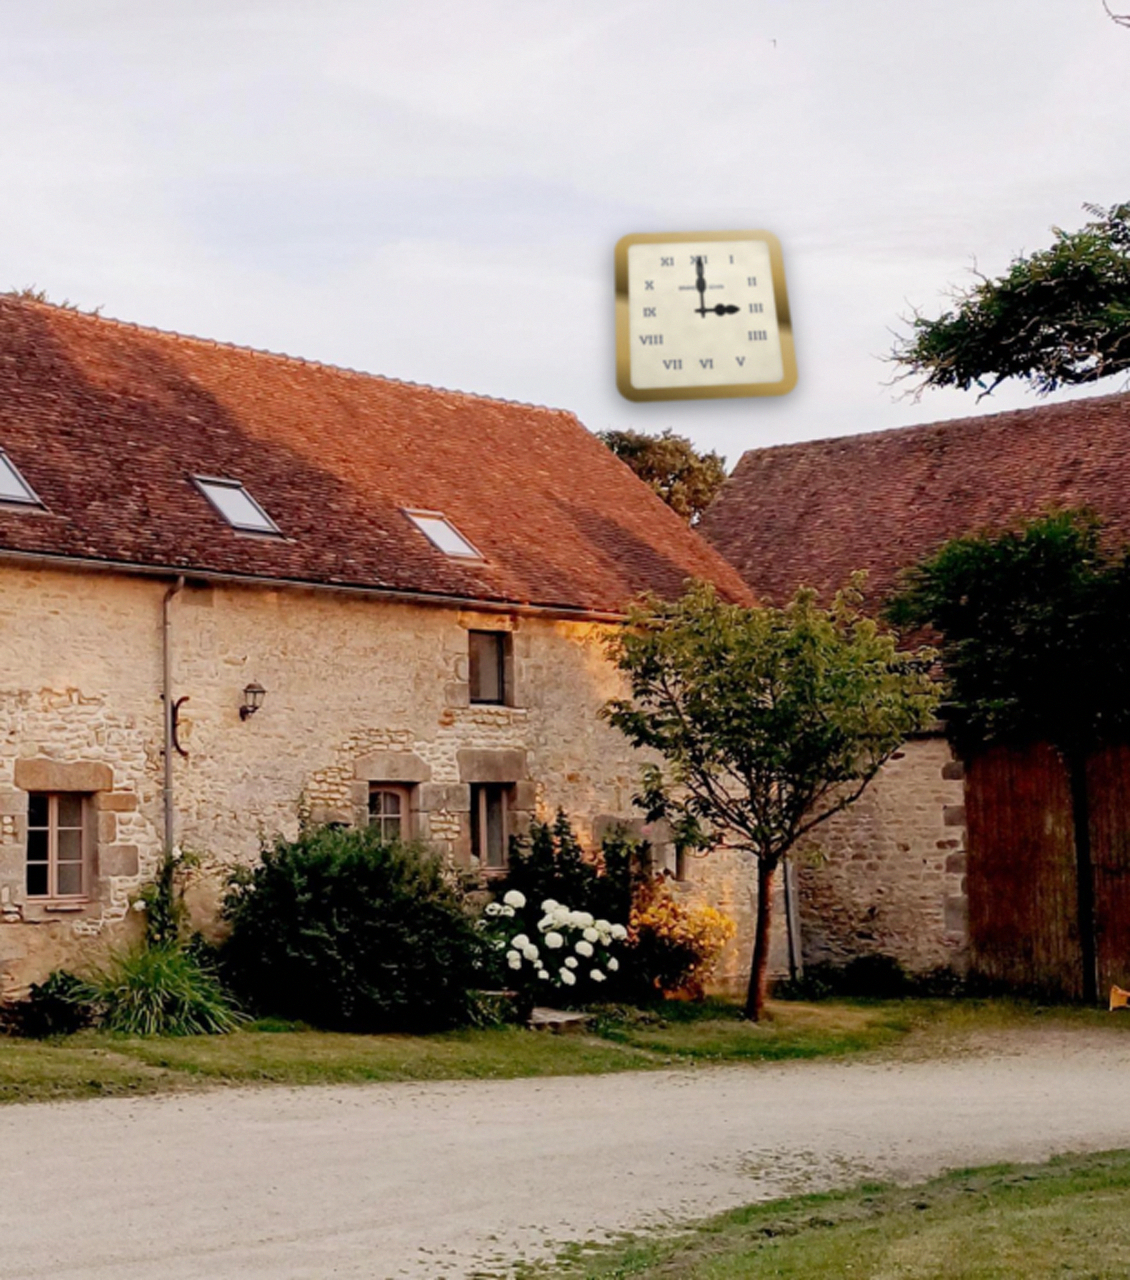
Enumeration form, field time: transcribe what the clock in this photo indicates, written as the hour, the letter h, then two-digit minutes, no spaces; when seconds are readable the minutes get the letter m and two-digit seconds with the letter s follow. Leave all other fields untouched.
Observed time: 3h00
